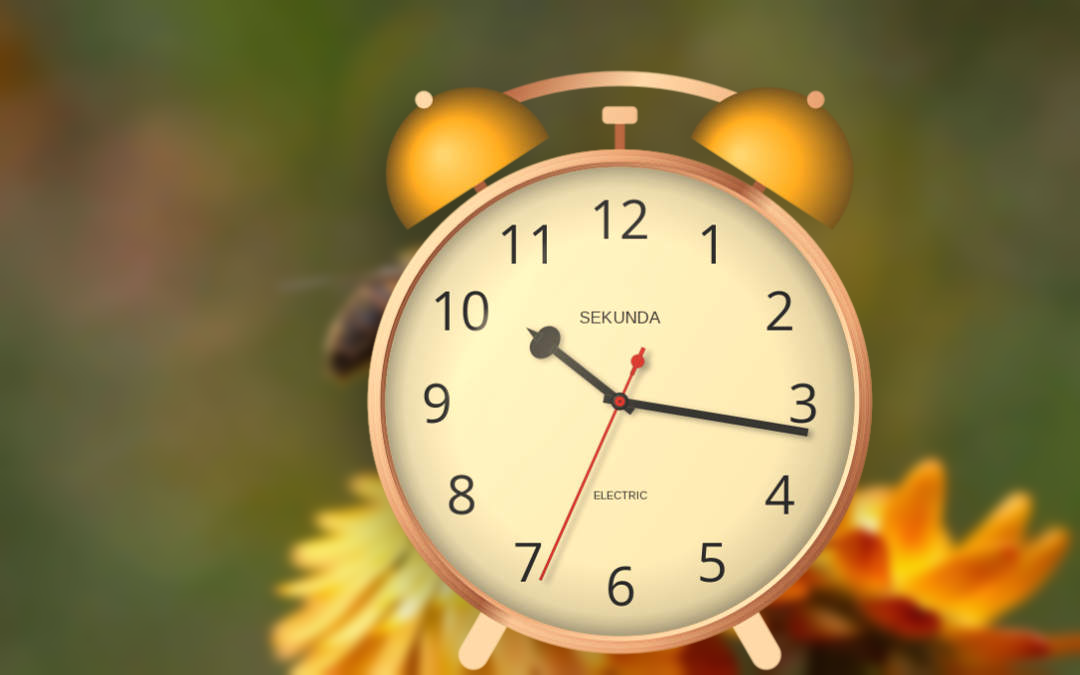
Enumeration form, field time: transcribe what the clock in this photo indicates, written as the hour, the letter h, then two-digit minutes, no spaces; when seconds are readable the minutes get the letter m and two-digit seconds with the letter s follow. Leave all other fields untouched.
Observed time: 10h16m34s
